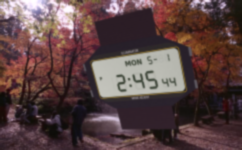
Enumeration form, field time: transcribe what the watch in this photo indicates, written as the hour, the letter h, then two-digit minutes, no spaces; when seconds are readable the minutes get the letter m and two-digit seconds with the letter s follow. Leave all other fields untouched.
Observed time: 2h45
